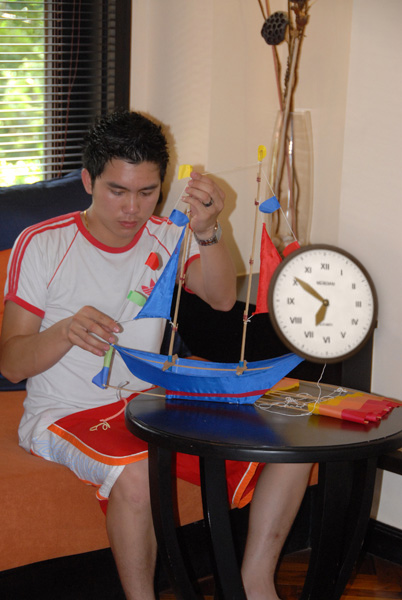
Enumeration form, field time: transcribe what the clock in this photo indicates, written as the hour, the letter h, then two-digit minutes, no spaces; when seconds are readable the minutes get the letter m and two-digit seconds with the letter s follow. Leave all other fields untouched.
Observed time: 6h51
